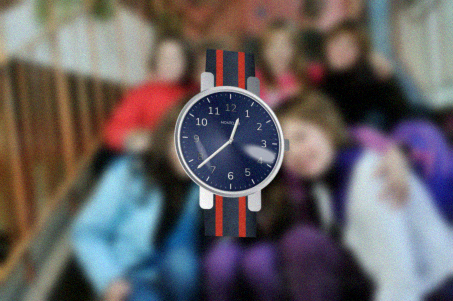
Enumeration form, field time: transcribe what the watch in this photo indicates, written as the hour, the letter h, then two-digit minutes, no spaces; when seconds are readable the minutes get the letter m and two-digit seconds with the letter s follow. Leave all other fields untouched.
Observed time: 12h38
